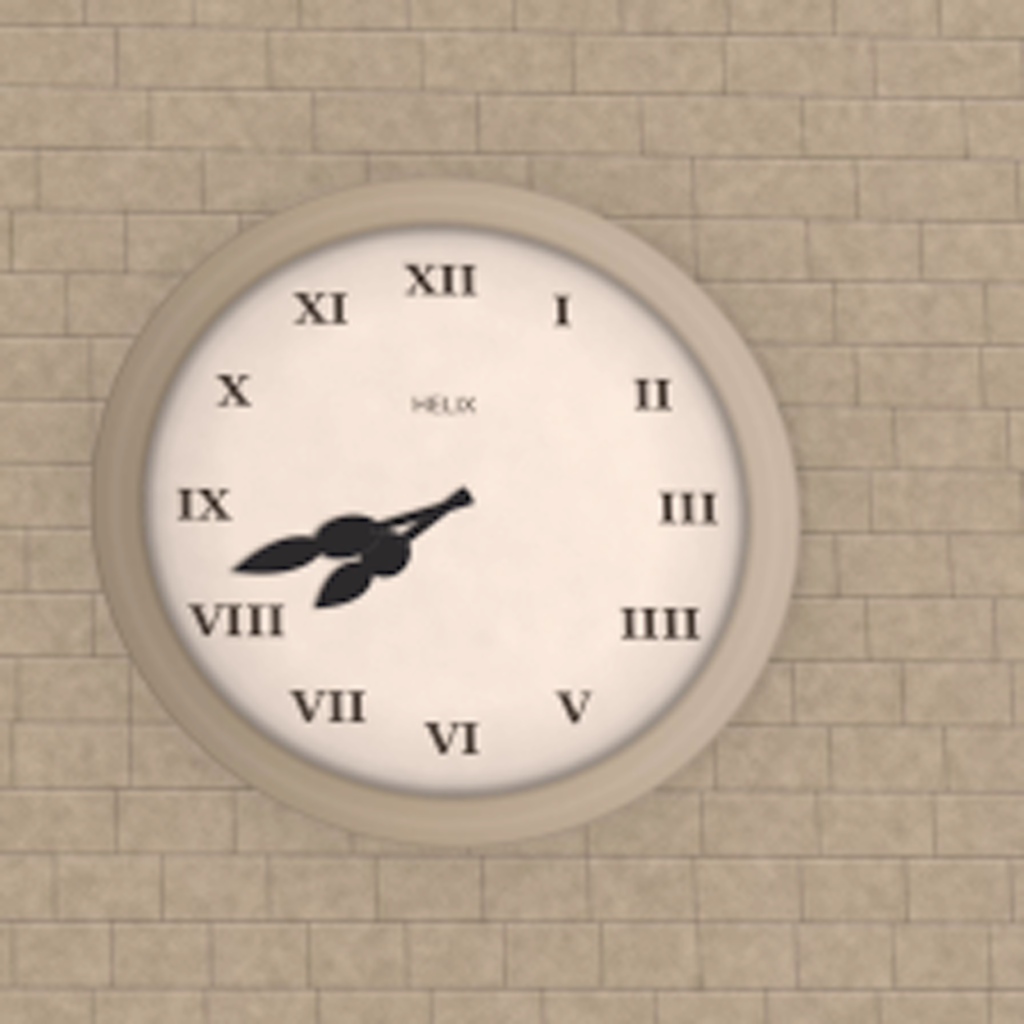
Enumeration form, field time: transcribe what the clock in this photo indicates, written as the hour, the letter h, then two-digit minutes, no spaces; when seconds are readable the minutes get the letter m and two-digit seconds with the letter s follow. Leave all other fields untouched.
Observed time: 7h42
